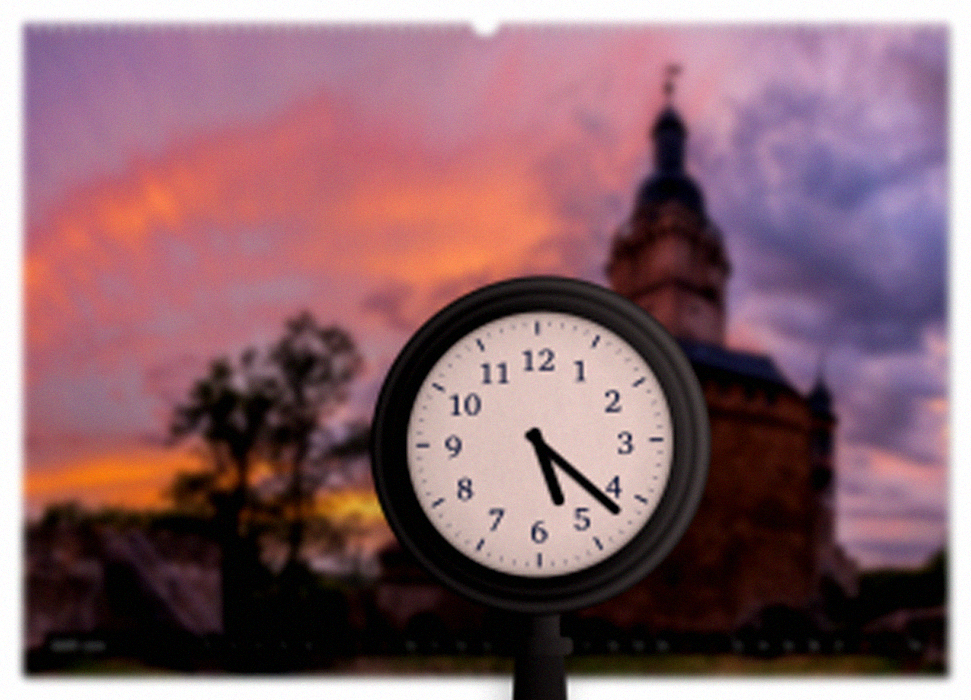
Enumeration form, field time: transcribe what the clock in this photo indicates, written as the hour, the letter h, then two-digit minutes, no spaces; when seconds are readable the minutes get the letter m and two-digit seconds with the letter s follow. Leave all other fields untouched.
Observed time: 5h22
